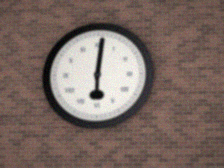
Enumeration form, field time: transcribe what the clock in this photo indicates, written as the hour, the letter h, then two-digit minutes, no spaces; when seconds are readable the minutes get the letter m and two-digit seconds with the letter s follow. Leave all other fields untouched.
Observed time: 6h01
